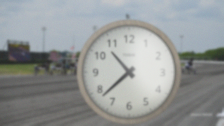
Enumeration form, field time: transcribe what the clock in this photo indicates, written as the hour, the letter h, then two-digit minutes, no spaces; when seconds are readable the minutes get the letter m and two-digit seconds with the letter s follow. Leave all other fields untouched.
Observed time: 10h38
